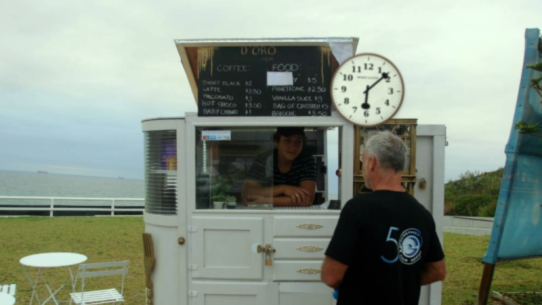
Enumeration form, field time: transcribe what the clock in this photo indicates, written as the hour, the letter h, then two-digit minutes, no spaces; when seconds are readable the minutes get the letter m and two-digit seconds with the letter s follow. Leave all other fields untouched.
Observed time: 6h08
